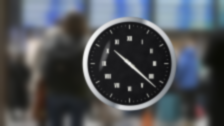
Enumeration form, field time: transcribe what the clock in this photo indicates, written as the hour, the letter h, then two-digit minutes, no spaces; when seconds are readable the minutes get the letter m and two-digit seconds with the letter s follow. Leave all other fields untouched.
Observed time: 10h22
